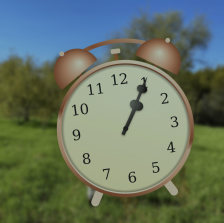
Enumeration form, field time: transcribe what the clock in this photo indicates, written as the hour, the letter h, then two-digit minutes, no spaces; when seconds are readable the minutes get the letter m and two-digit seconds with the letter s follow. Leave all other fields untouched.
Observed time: 1h05
